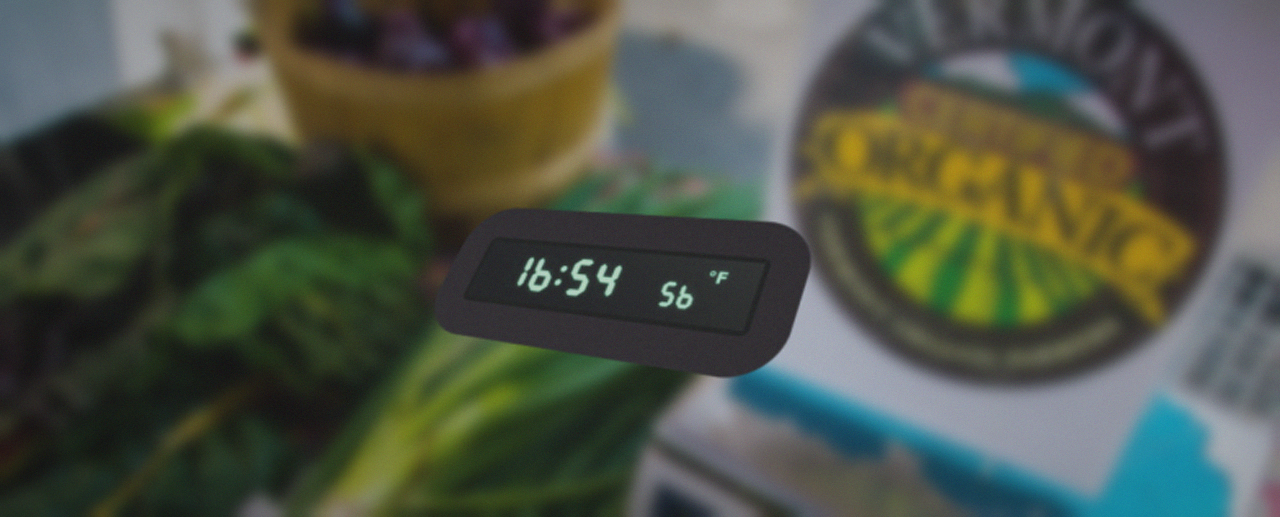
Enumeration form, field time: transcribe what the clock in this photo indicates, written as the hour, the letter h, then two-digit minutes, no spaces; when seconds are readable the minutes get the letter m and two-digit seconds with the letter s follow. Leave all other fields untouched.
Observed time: 16h54
